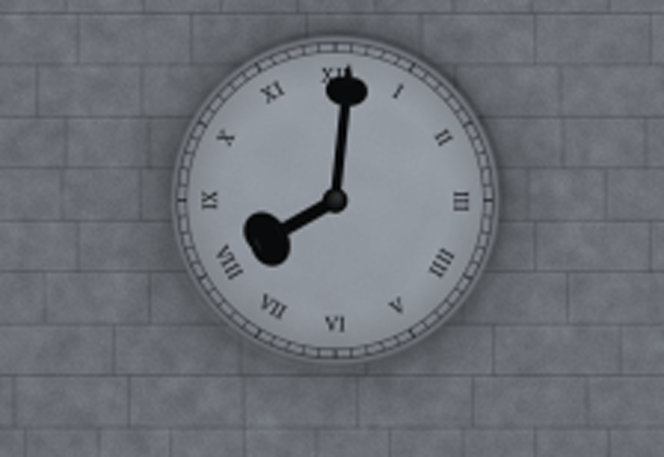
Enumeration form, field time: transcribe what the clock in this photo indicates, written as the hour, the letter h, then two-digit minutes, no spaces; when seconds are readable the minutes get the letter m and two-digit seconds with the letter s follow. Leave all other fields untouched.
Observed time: 8h01
